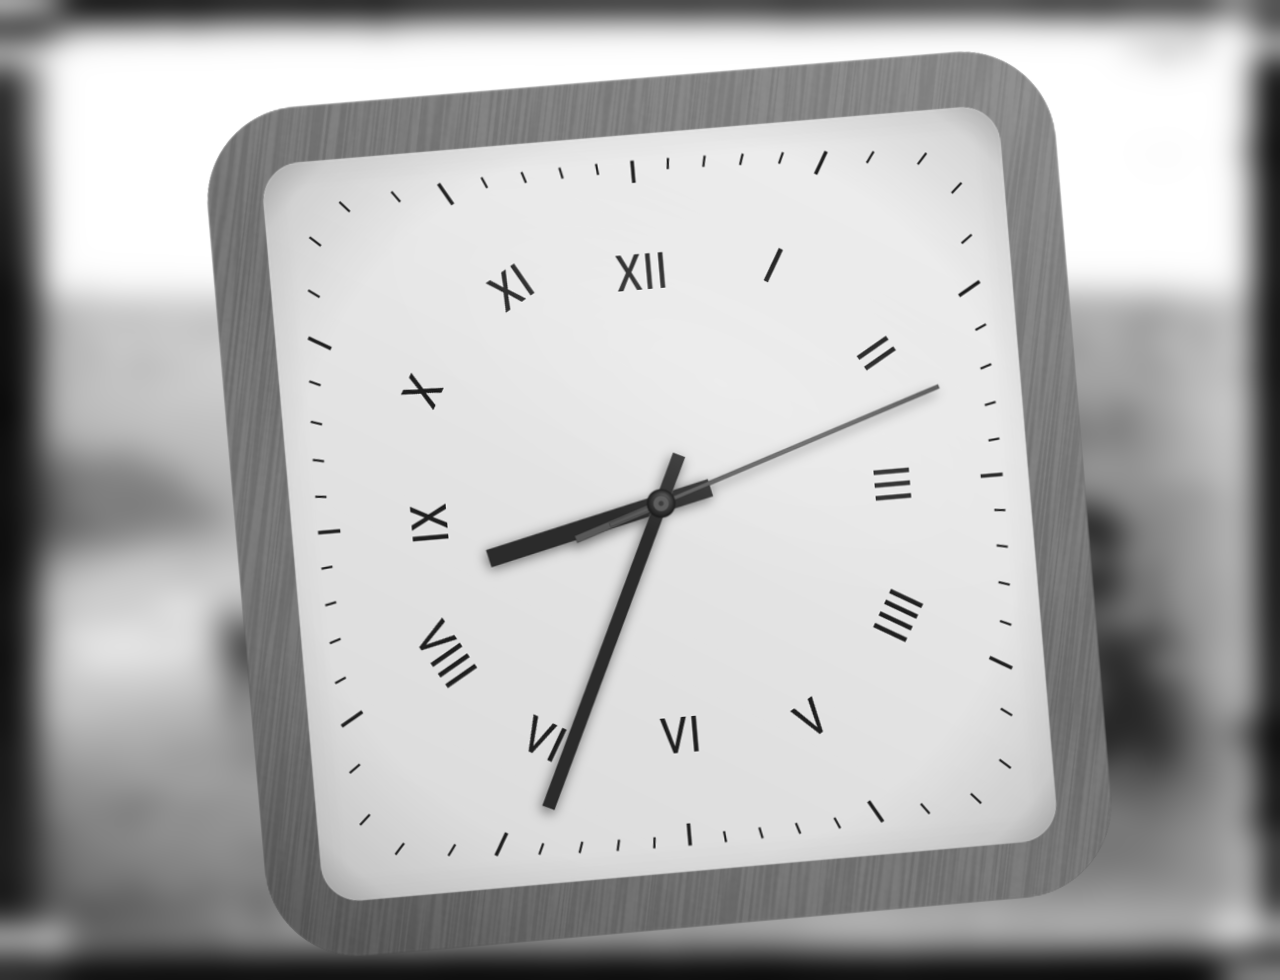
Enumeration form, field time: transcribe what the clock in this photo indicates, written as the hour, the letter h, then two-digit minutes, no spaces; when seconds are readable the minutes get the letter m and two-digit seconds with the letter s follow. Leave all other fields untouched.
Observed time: 8h34m12s
